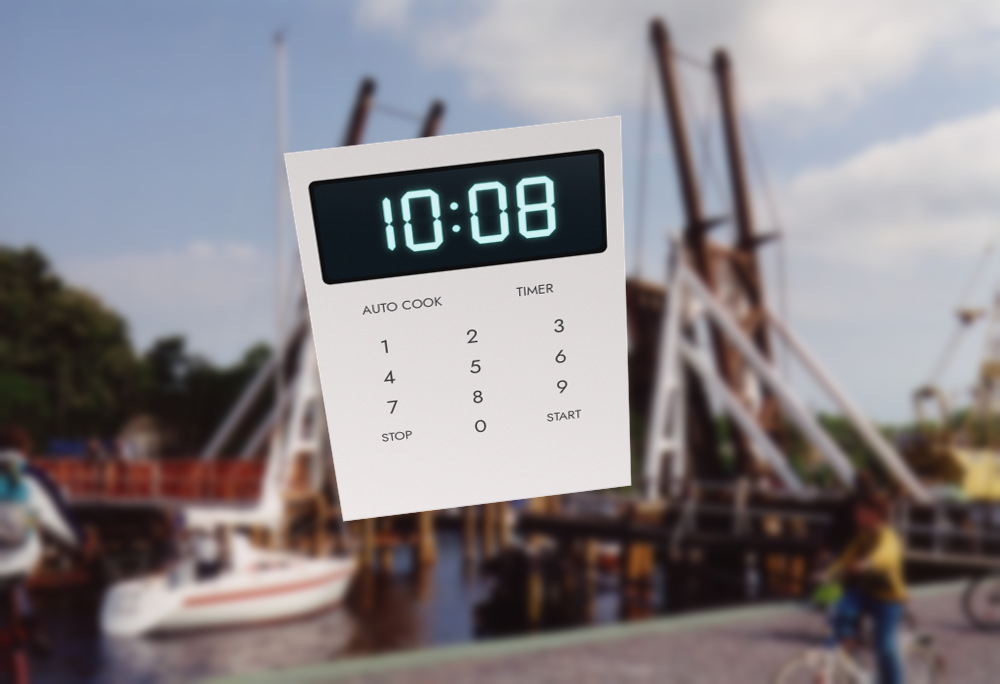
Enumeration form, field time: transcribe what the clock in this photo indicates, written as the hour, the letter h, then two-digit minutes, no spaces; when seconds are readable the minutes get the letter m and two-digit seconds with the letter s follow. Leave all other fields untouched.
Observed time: 10h08
